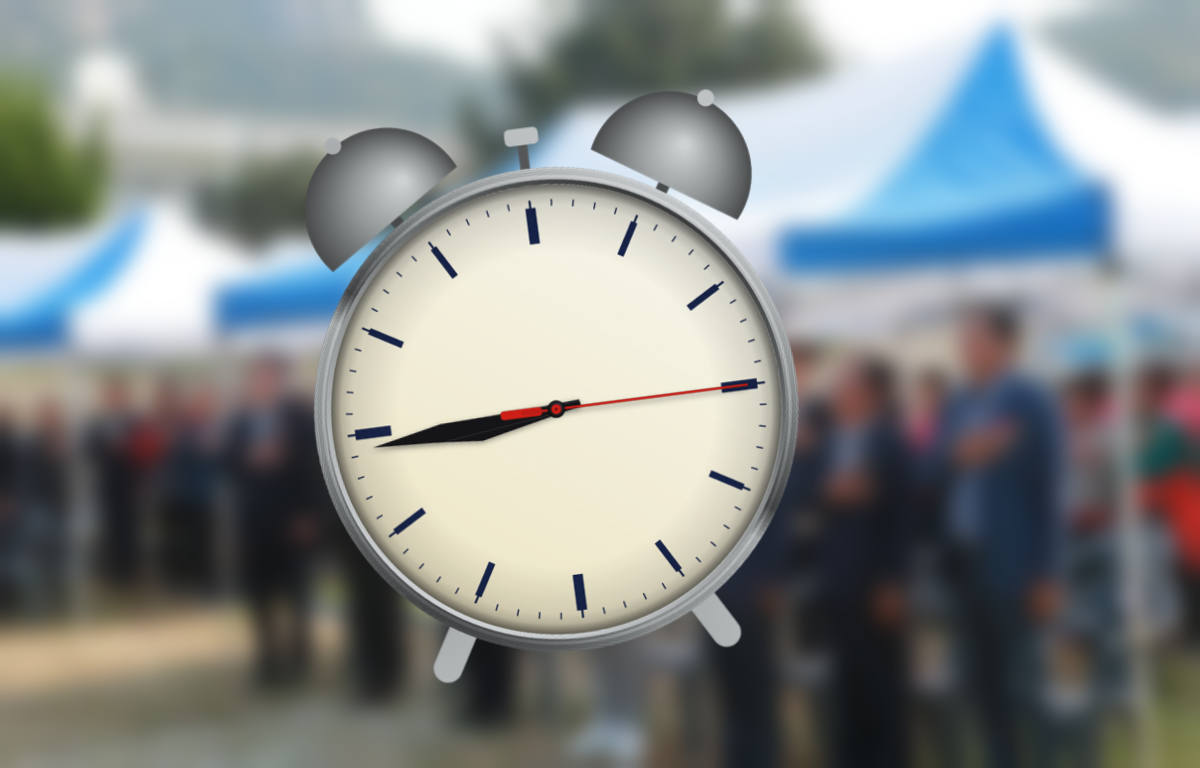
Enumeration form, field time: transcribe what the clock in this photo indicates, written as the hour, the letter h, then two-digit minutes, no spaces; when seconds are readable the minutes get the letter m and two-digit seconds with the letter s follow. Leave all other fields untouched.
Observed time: 8h44m15s
